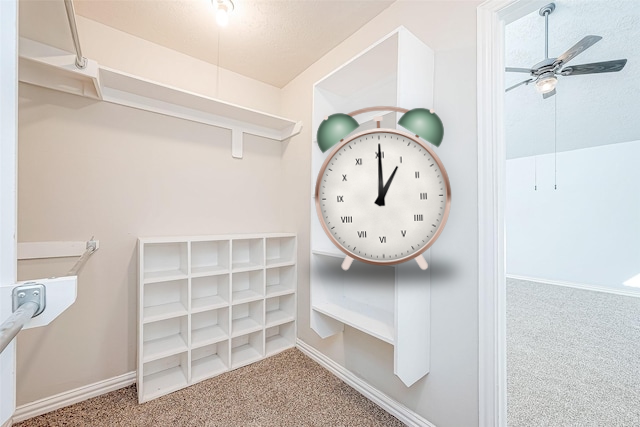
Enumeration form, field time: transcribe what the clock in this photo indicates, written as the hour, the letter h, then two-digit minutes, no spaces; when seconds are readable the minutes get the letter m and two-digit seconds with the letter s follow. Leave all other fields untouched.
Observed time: 1h00
